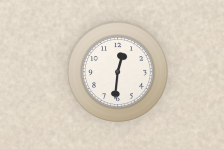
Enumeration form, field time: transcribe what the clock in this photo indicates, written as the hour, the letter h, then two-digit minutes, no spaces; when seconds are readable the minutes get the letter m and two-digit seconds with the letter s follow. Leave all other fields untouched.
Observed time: 12h31
